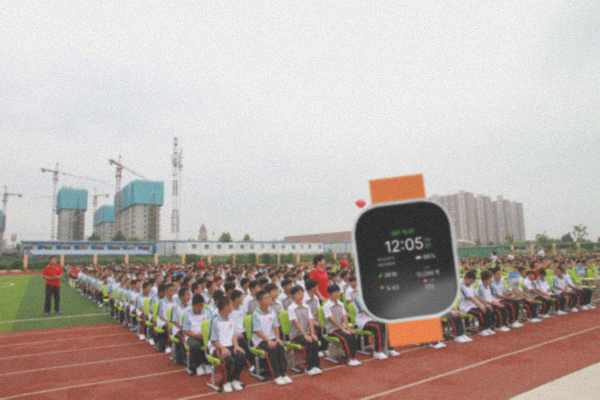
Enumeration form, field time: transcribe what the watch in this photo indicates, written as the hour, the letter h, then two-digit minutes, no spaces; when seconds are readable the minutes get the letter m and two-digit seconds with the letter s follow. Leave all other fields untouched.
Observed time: 12h05
